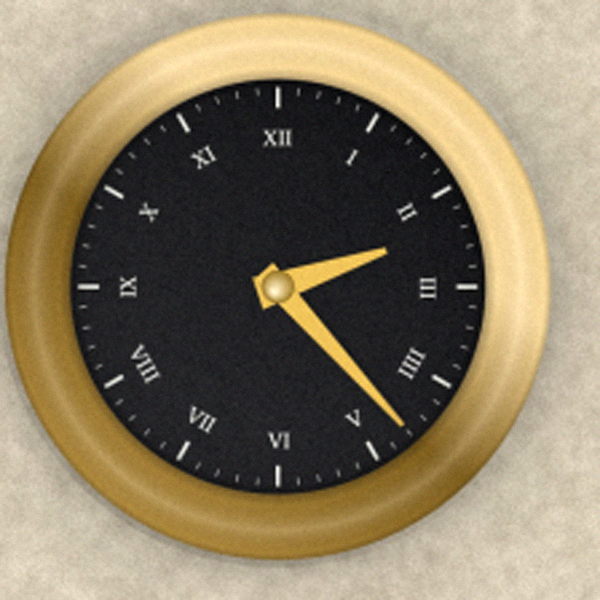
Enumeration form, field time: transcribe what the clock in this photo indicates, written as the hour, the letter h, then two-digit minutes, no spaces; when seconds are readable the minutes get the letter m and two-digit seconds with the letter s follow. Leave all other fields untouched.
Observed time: 2h23
